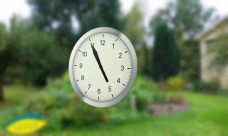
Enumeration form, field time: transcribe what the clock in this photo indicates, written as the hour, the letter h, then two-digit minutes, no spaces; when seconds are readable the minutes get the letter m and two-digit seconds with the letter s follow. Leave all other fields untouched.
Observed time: 4h55
